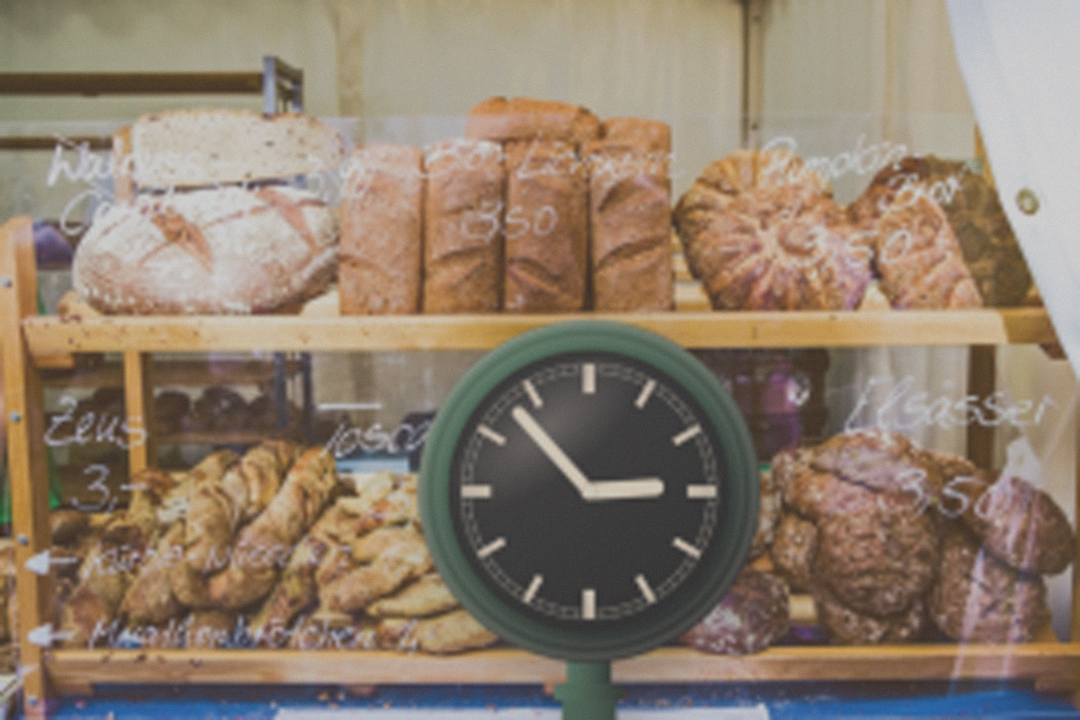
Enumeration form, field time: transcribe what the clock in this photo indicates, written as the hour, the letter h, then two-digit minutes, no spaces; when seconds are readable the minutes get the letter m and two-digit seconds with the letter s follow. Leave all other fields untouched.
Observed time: 2h53
